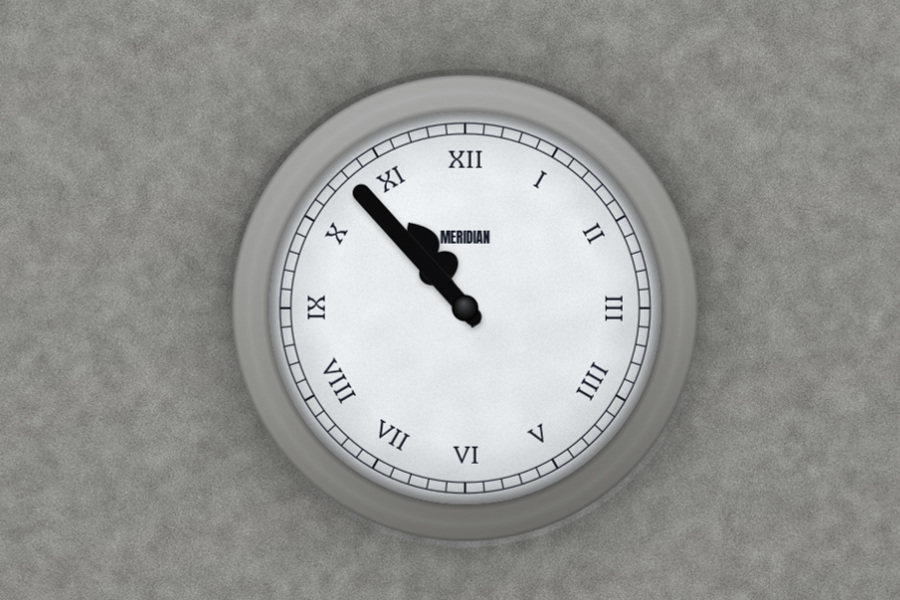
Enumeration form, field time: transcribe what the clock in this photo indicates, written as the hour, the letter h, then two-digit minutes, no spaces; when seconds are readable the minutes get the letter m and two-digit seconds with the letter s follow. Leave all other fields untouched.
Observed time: 10h53
